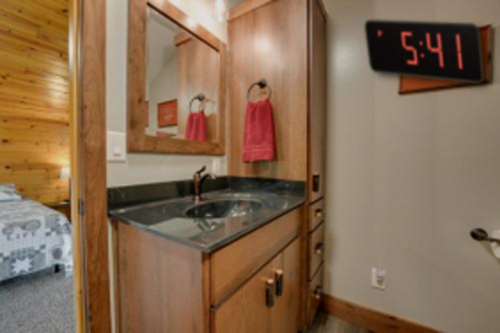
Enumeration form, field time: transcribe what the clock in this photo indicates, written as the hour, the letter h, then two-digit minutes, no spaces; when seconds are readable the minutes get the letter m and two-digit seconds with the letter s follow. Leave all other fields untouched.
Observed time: 5h41
